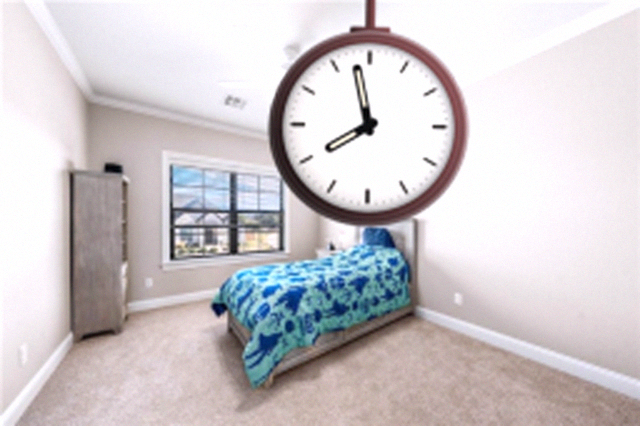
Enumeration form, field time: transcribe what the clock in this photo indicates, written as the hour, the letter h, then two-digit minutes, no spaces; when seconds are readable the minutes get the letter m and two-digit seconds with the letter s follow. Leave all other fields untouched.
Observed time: 7h58
